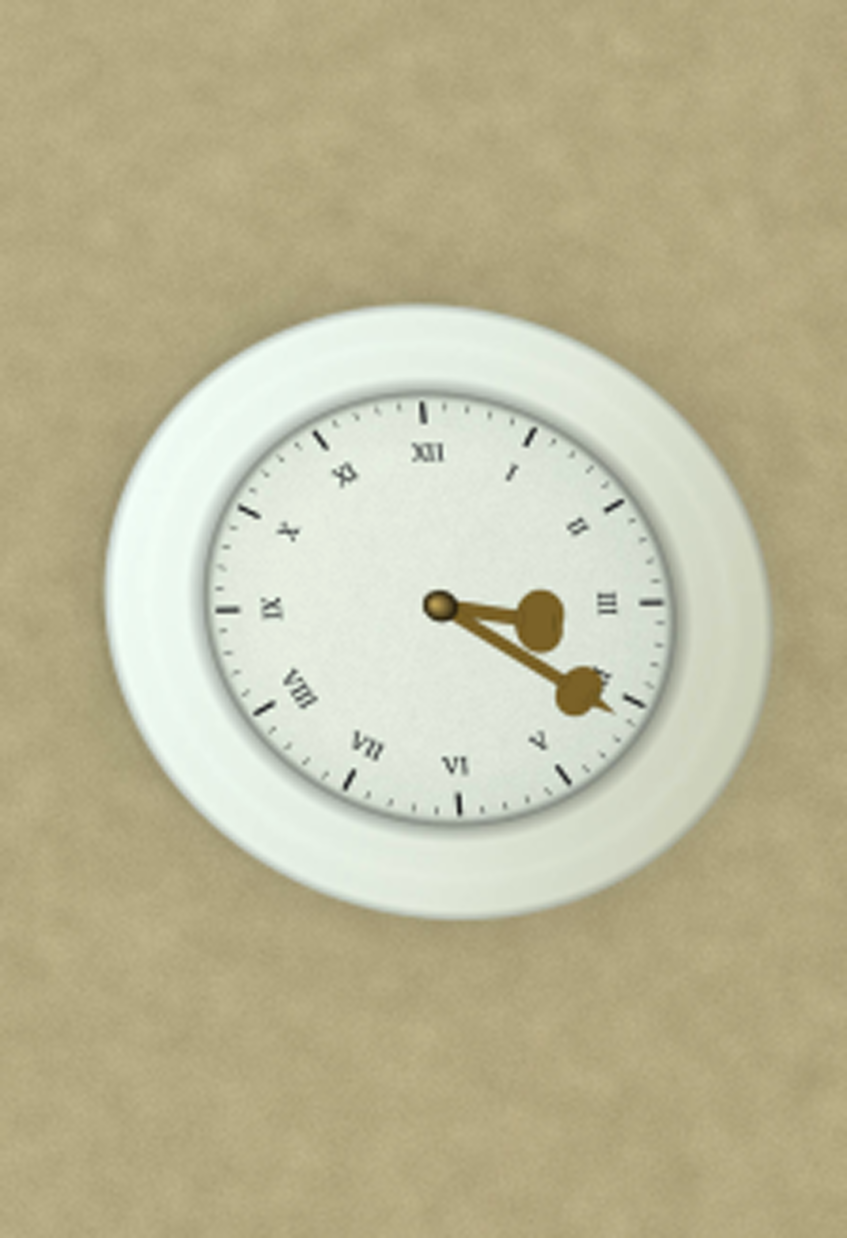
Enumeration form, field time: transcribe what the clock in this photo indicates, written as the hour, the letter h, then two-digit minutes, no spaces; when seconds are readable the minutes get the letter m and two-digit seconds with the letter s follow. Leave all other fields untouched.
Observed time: 3h21
